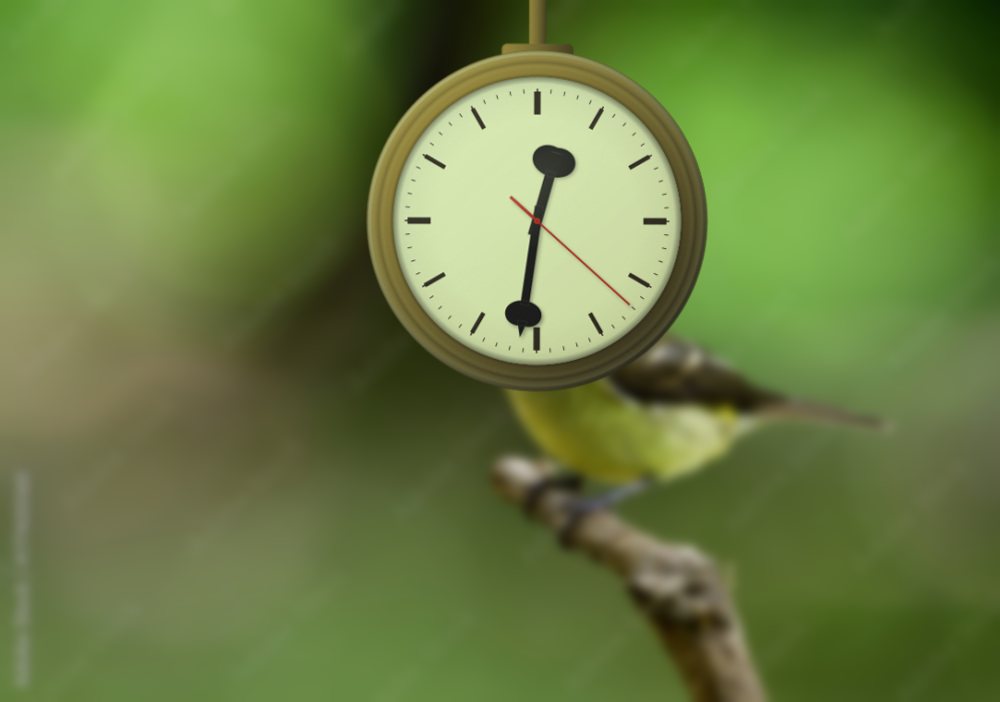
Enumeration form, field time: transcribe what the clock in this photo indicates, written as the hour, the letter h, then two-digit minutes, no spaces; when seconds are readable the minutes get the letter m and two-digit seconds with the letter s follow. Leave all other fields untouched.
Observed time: 12h31m22s
